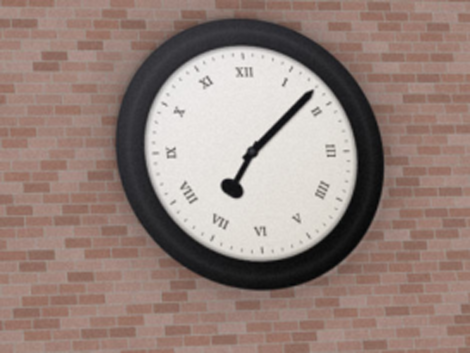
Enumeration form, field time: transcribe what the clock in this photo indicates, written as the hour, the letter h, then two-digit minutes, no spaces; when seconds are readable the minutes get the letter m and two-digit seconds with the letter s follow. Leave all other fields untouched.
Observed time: 7h08
